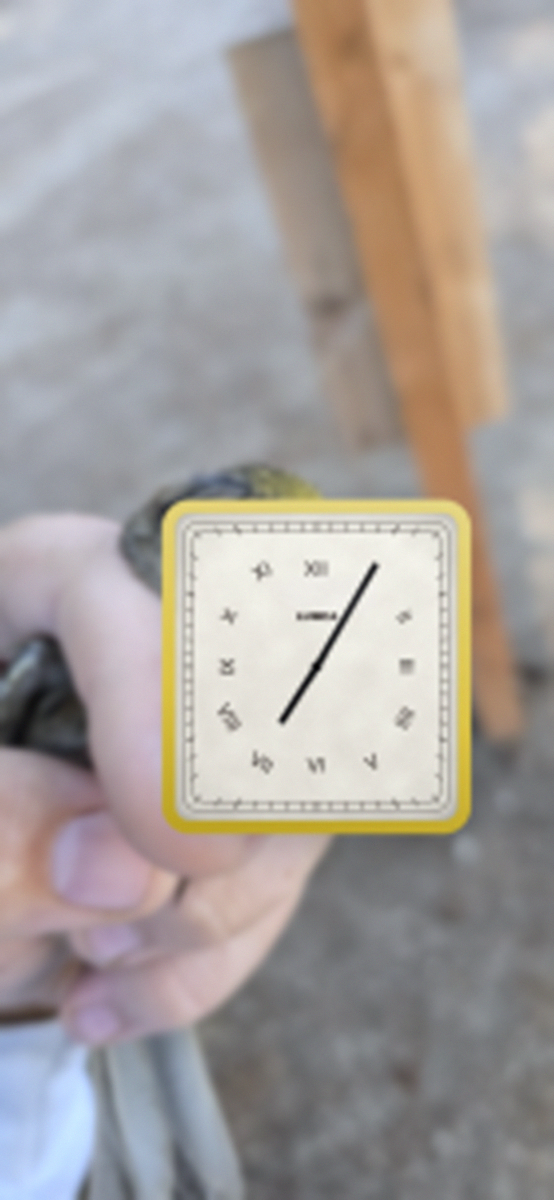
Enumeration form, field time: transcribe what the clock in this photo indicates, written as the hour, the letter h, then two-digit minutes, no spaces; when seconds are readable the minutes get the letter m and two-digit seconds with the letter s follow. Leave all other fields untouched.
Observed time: 7h05
